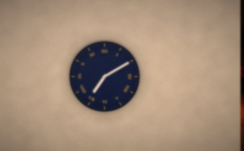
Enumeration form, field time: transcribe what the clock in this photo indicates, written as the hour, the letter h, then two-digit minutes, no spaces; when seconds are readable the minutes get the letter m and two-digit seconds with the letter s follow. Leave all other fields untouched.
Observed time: 7h10
